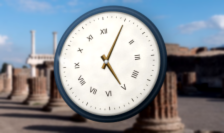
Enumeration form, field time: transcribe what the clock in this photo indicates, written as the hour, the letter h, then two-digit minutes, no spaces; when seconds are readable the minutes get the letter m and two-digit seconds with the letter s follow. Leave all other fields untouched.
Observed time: 5h05
